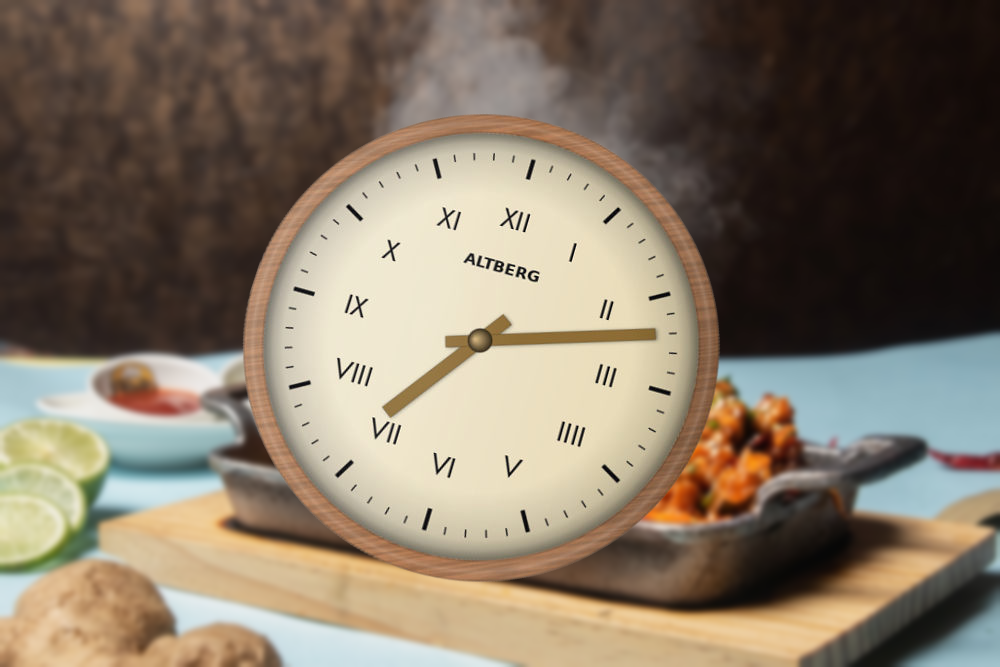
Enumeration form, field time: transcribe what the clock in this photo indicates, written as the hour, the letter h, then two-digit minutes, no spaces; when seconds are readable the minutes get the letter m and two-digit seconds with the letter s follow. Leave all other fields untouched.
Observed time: 7h12
